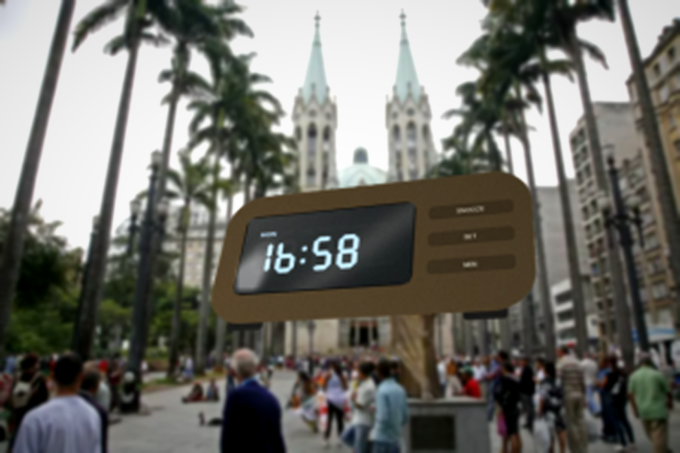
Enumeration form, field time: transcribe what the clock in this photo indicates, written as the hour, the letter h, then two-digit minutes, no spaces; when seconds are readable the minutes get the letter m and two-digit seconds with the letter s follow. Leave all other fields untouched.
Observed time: 16h58
